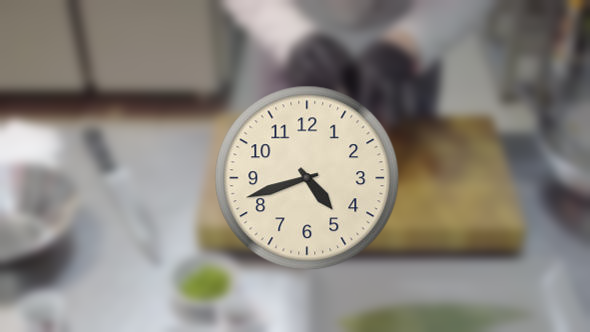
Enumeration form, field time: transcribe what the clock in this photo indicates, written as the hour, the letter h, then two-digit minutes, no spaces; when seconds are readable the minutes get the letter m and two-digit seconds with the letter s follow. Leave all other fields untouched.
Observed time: 4h42
